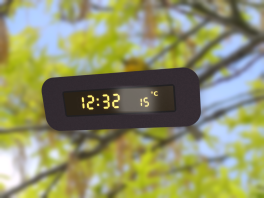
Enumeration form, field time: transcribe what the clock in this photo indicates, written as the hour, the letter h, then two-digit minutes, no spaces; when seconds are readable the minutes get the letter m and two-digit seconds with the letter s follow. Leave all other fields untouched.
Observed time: 12h32
